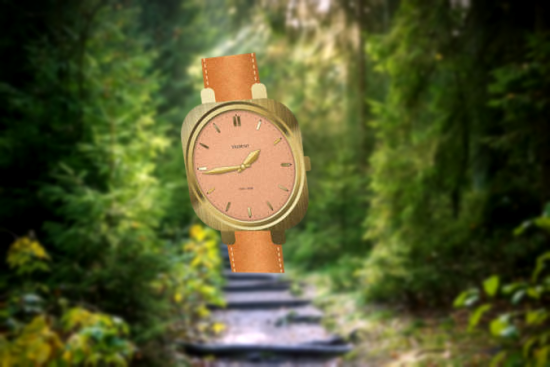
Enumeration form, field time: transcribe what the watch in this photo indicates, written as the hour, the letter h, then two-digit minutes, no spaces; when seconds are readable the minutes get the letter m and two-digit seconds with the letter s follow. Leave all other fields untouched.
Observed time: 1h44
